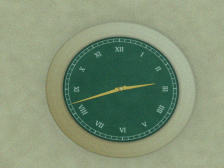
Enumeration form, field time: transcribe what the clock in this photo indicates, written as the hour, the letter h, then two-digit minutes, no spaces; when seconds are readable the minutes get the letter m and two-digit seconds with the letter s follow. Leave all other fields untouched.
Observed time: 2h42
